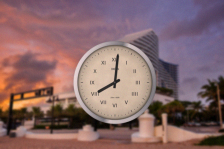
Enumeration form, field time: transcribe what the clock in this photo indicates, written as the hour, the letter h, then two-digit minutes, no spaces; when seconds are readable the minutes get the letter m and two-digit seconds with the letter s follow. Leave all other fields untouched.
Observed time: 8h01
